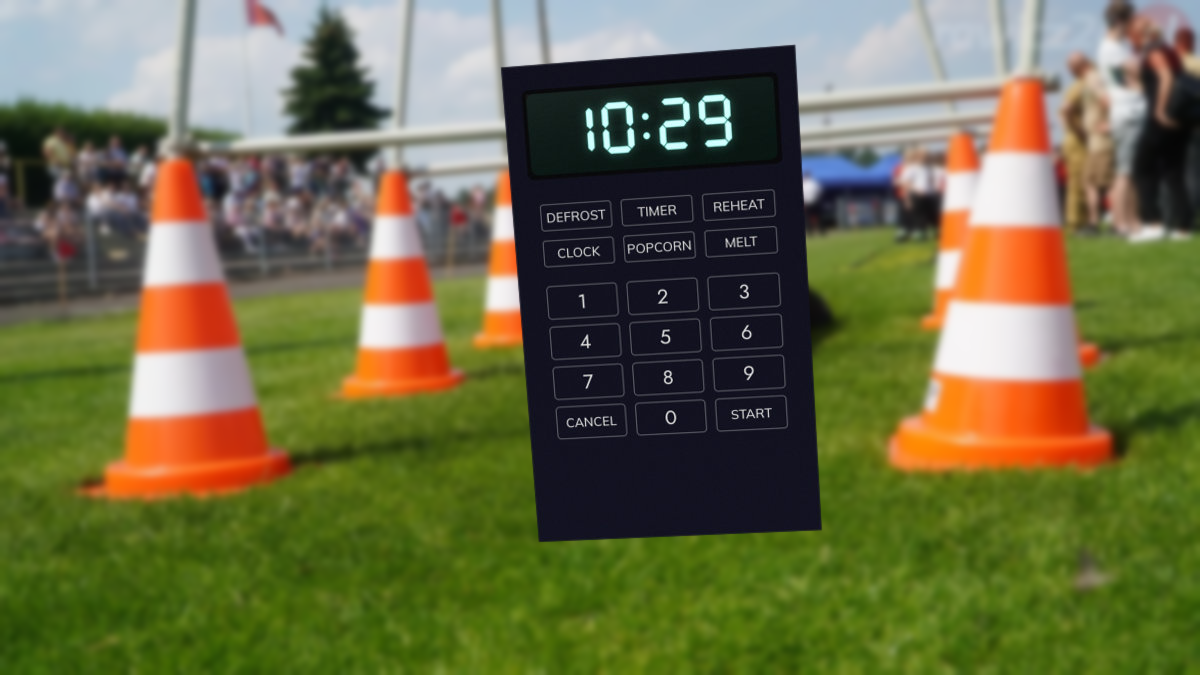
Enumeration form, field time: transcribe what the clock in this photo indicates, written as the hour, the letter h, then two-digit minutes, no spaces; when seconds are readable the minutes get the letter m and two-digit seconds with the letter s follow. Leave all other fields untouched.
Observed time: 10h29
